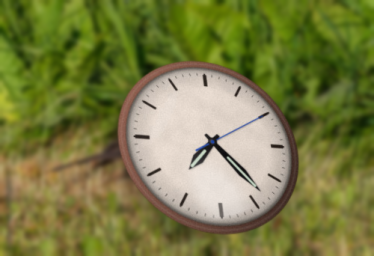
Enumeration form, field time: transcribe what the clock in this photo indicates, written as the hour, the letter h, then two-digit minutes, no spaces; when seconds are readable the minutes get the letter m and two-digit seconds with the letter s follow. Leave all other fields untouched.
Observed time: 7h23m10s
